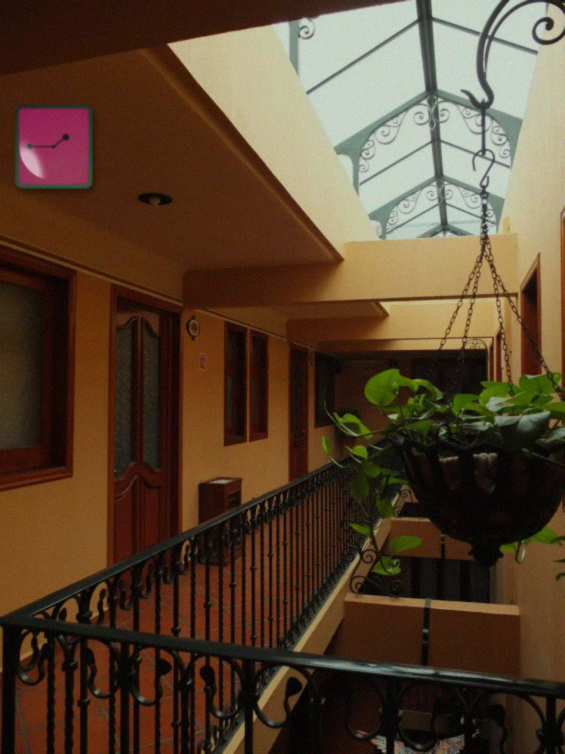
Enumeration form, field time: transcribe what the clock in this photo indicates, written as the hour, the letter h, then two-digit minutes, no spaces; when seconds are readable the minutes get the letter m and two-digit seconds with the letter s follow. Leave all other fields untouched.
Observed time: 1h45
